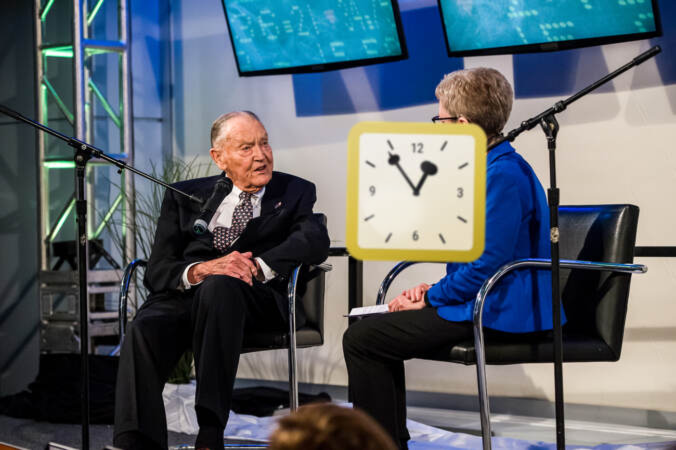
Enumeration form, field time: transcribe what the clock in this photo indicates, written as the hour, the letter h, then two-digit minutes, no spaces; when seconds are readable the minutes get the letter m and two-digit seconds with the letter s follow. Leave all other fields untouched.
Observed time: 12h54
